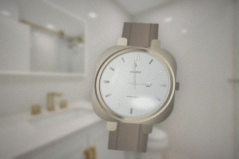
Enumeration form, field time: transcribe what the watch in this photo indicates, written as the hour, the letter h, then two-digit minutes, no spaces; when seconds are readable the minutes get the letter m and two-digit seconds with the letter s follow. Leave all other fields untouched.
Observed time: 2h59
